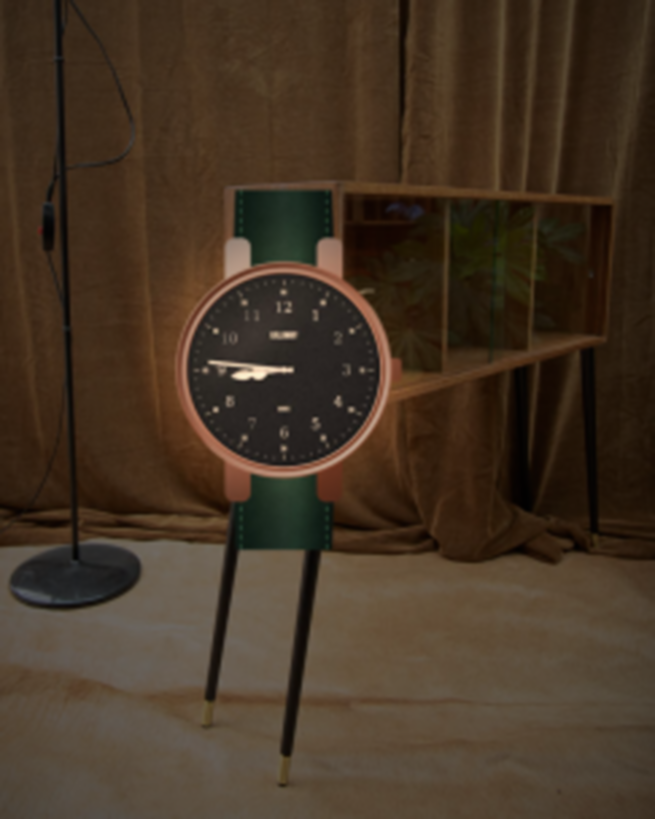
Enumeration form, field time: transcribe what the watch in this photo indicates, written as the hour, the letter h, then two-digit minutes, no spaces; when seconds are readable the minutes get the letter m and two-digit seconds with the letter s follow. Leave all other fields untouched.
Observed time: 8h46
